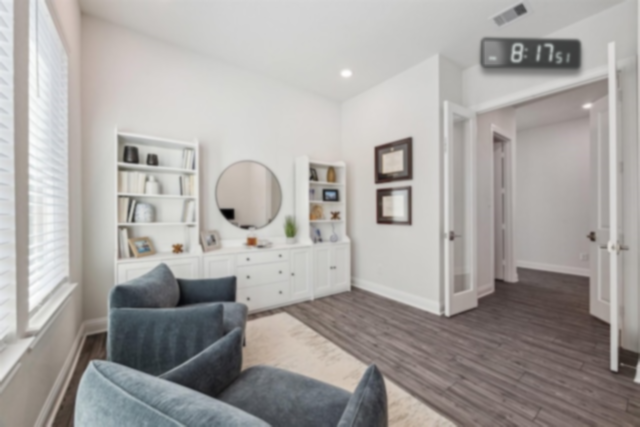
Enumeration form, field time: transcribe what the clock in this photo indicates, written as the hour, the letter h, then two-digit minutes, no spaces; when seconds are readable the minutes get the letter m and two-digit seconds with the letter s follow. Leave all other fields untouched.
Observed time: 8h17
